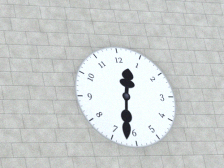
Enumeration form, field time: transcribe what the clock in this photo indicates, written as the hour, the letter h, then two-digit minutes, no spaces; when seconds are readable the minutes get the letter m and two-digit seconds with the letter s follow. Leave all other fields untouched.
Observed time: 12h32
